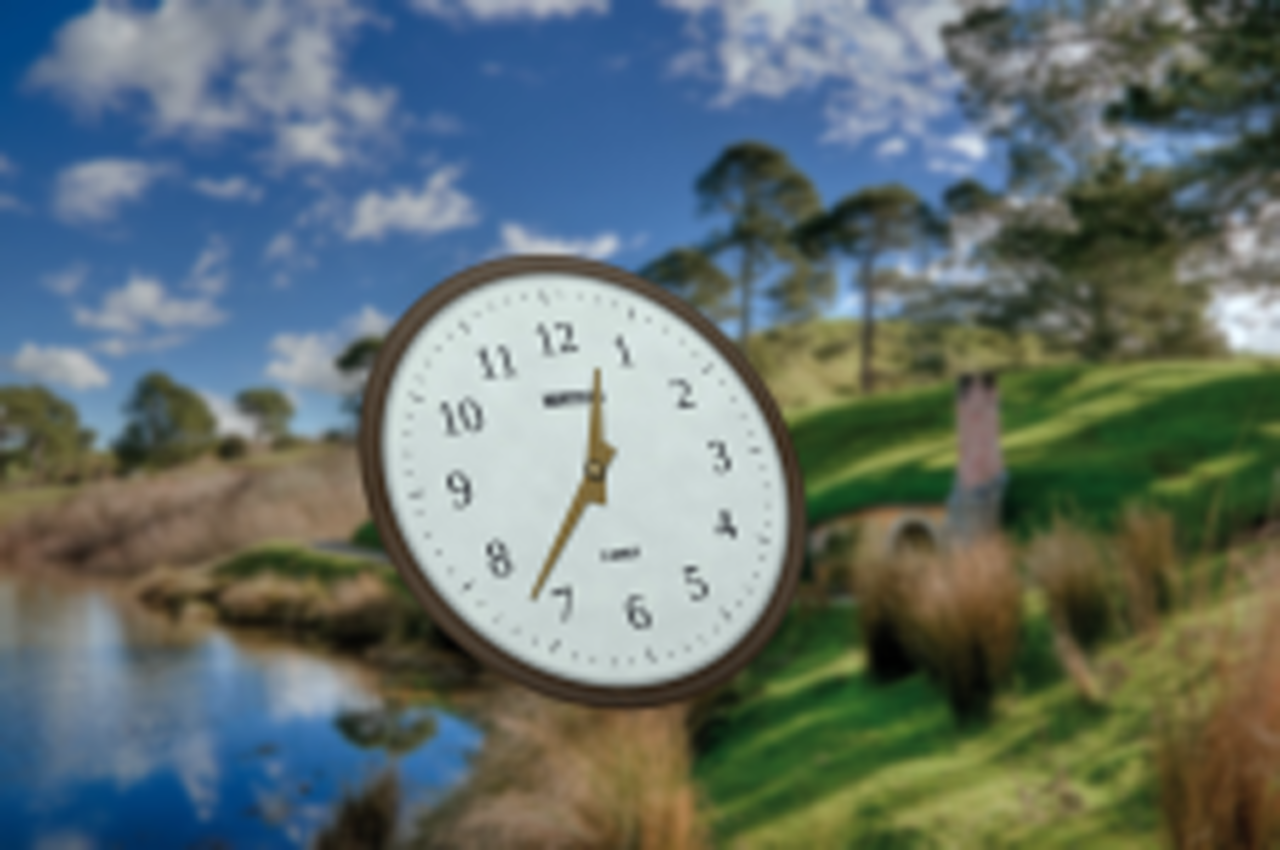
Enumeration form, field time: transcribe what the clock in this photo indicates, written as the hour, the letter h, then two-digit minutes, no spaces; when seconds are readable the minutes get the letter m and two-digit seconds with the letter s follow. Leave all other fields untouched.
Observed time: 12h37
